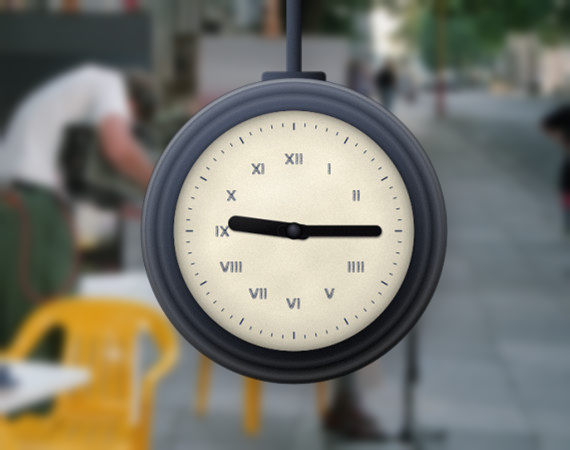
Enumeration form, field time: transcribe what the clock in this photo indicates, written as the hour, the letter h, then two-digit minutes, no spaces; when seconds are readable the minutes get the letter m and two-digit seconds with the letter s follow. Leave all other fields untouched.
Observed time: 9h15
